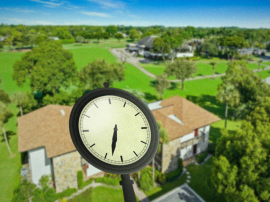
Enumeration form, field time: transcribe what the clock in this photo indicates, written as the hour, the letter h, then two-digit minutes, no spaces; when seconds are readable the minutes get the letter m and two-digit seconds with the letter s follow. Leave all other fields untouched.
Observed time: 6h33
